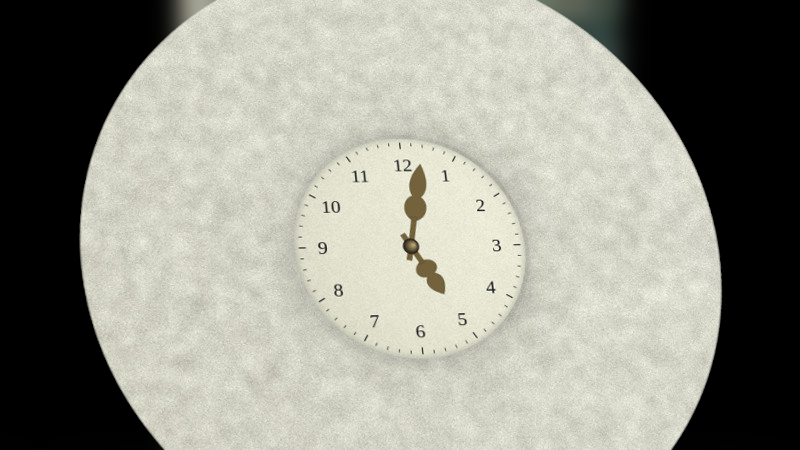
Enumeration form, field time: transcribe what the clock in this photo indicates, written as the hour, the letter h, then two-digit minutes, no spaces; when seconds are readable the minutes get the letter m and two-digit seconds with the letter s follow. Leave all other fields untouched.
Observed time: 5h02
